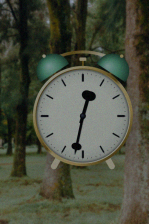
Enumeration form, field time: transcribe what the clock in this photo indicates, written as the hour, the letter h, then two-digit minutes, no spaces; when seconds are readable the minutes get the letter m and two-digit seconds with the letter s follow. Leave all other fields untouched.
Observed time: 12h32
